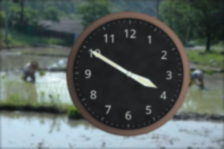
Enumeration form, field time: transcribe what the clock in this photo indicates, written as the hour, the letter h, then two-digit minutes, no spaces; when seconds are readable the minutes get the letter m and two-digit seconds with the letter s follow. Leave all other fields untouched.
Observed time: 3h50
